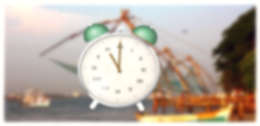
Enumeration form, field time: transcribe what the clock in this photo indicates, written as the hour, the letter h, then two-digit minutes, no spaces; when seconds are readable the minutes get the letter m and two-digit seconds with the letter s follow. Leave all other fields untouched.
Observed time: 11h00
